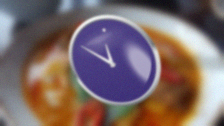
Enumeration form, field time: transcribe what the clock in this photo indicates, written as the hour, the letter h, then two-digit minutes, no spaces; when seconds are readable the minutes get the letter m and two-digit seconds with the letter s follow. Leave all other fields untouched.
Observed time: 11h51
